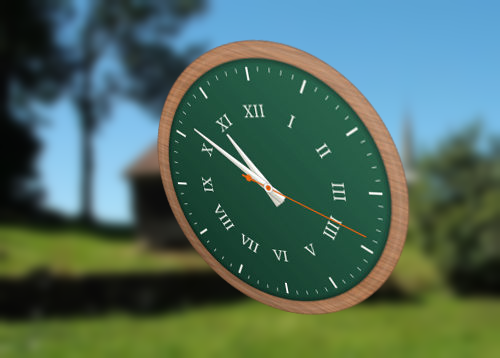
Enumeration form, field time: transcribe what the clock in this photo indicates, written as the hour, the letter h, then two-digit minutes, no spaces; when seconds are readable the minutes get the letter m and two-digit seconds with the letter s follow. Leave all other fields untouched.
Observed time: 10h51m19s
